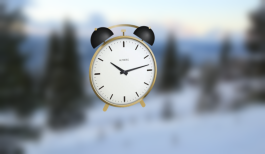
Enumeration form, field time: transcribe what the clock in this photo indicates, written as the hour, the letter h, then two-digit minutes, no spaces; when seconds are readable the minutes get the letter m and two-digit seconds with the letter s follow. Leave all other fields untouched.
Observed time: 10h13
